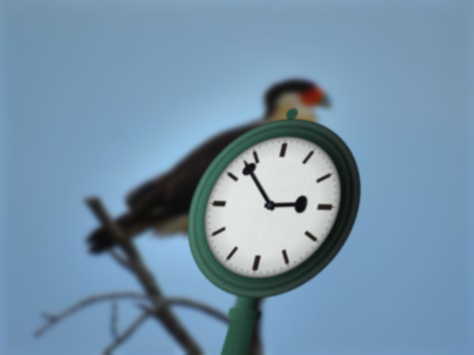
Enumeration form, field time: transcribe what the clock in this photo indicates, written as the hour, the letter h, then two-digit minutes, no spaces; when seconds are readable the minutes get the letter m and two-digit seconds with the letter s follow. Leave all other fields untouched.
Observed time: 2h53
